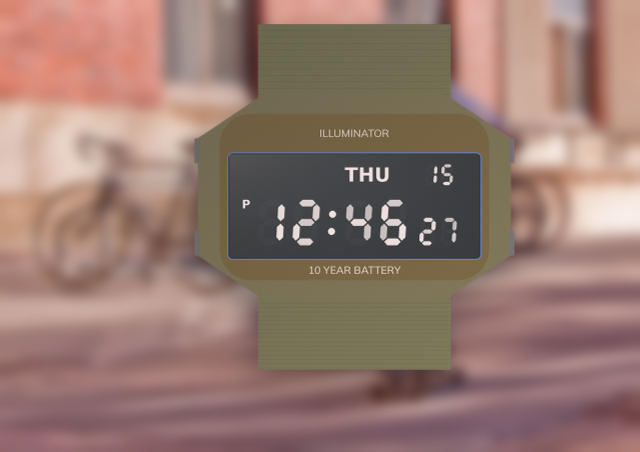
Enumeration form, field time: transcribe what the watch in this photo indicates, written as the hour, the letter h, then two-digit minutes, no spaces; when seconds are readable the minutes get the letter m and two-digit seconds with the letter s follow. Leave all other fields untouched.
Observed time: 12h46m27s
